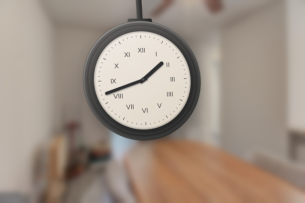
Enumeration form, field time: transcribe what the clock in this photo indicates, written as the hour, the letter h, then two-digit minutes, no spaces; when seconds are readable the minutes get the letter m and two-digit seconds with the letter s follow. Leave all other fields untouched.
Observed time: 1h42
